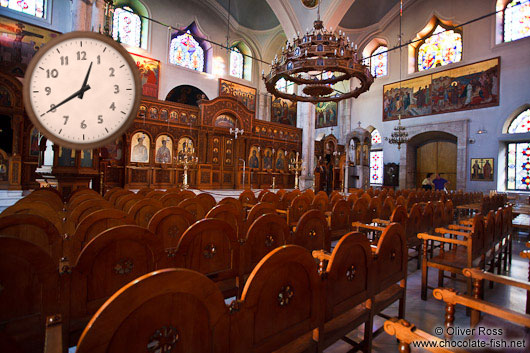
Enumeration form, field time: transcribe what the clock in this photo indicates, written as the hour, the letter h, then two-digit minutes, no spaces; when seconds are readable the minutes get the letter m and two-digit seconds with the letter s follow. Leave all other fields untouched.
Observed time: 12h40
